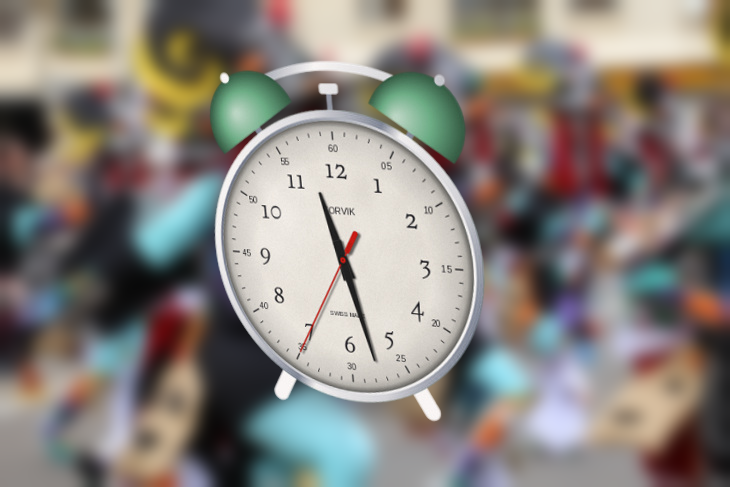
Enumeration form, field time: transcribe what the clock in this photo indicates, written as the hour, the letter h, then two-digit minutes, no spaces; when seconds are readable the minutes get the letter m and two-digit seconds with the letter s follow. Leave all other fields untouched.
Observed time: 11h27m35s
